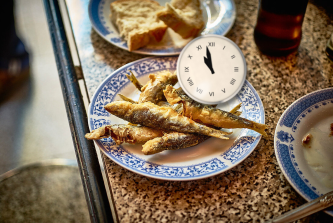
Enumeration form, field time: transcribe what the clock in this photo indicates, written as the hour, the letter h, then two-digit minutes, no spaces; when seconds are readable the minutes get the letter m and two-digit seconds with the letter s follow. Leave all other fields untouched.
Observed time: 10h58
